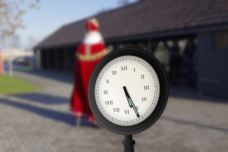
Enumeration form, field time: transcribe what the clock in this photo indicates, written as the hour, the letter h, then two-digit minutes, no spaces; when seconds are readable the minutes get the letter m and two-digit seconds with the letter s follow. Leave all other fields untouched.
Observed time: 5h26
